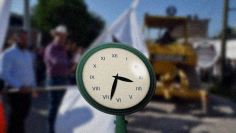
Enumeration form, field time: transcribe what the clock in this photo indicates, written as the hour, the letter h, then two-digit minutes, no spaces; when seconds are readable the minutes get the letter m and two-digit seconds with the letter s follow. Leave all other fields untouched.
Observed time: 3h33
